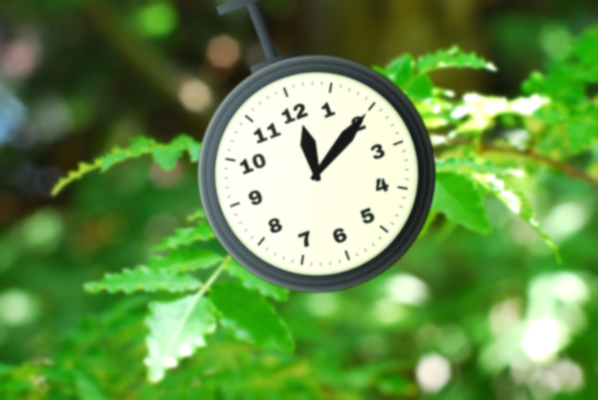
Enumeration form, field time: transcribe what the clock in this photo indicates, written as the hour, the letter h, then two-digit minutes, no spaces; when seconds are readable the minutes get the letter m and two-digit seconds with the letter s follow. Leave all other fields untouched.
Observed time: 12h10
